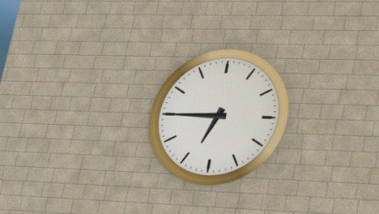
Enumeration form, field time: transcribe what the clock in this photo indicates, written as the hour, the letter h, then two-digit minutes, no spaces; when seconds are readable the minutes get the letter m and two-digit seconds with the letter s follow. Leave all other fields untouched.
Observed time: 6h45
